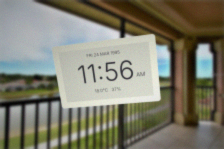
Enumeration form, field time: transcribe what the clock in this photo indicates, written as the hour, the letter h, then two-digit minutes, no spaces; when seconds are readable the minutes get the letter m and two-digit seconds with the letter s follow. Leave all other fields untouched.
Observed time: 11h56
